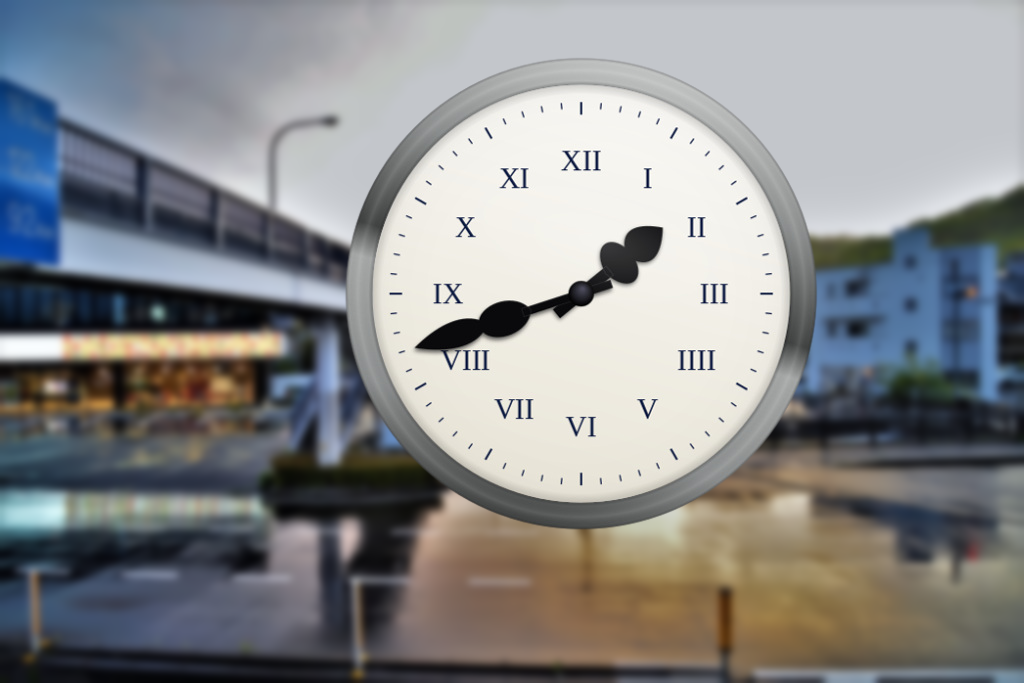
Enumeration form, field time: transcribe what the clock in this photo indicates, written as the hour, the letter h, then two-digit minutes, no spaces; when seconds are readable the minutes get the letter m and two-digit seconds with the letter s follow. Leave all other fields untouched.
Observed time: 1h42
